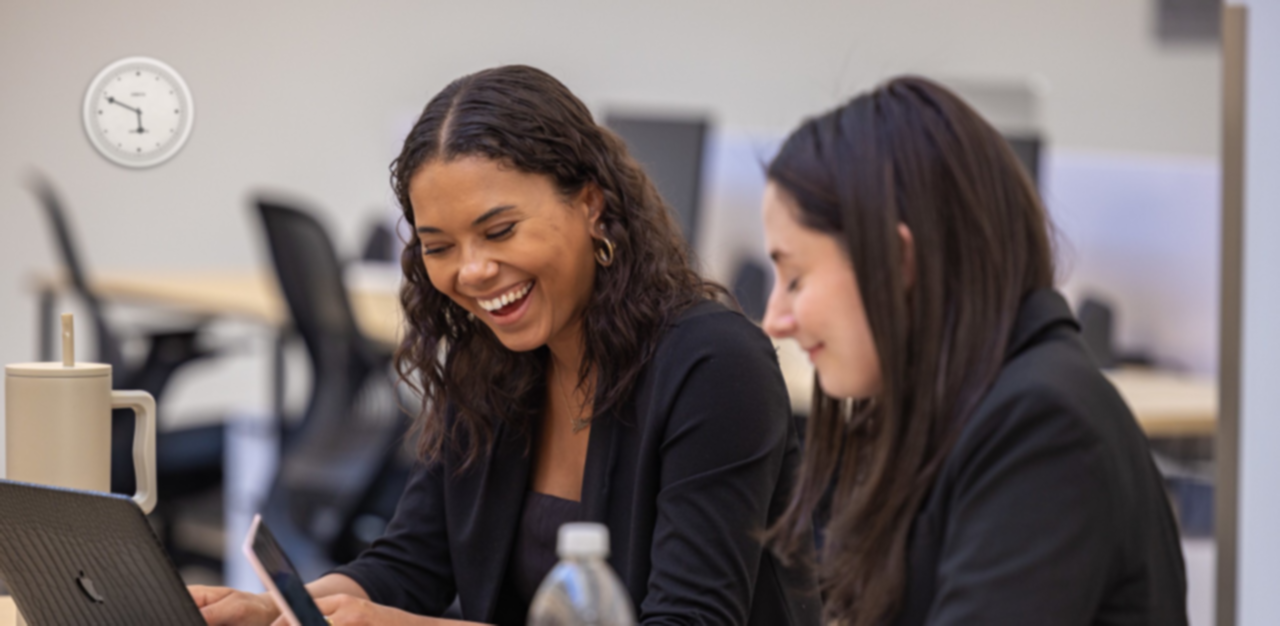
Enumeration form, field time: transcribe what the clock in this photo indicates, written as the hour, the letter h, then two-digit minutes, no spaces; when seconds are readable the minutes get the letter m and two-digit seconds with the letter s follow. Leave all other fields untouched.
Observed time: 5h49
